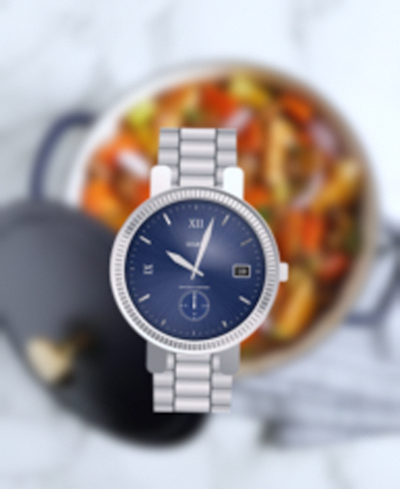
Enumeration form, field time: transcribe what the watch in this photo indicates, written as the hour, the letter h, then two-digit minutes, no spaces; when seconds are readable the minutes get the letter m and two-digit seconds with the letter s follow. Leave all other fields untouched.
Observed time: 10h03
